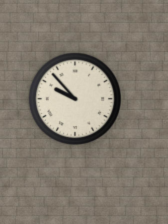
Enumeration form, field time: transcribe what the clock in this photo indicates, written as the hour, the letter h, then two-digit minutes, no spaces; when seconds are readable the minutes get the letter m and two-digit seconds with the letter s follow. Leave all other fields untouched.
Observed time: 9h53
